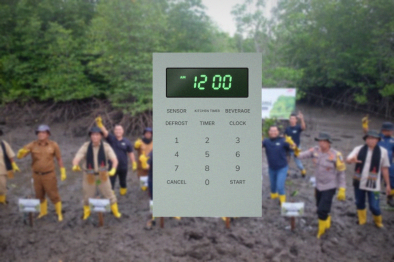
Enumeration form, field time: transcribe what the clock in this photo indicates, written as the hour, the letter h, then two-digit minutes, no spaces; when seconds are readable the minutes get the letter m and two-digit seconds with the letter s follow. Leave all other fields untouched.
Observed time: 12h00
